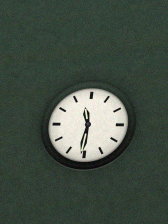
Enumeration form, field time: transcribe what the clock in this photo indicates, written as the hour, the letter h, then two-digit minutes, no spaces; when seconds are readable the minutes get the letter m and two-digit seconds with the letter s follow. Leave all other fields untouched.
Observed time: 11h31
